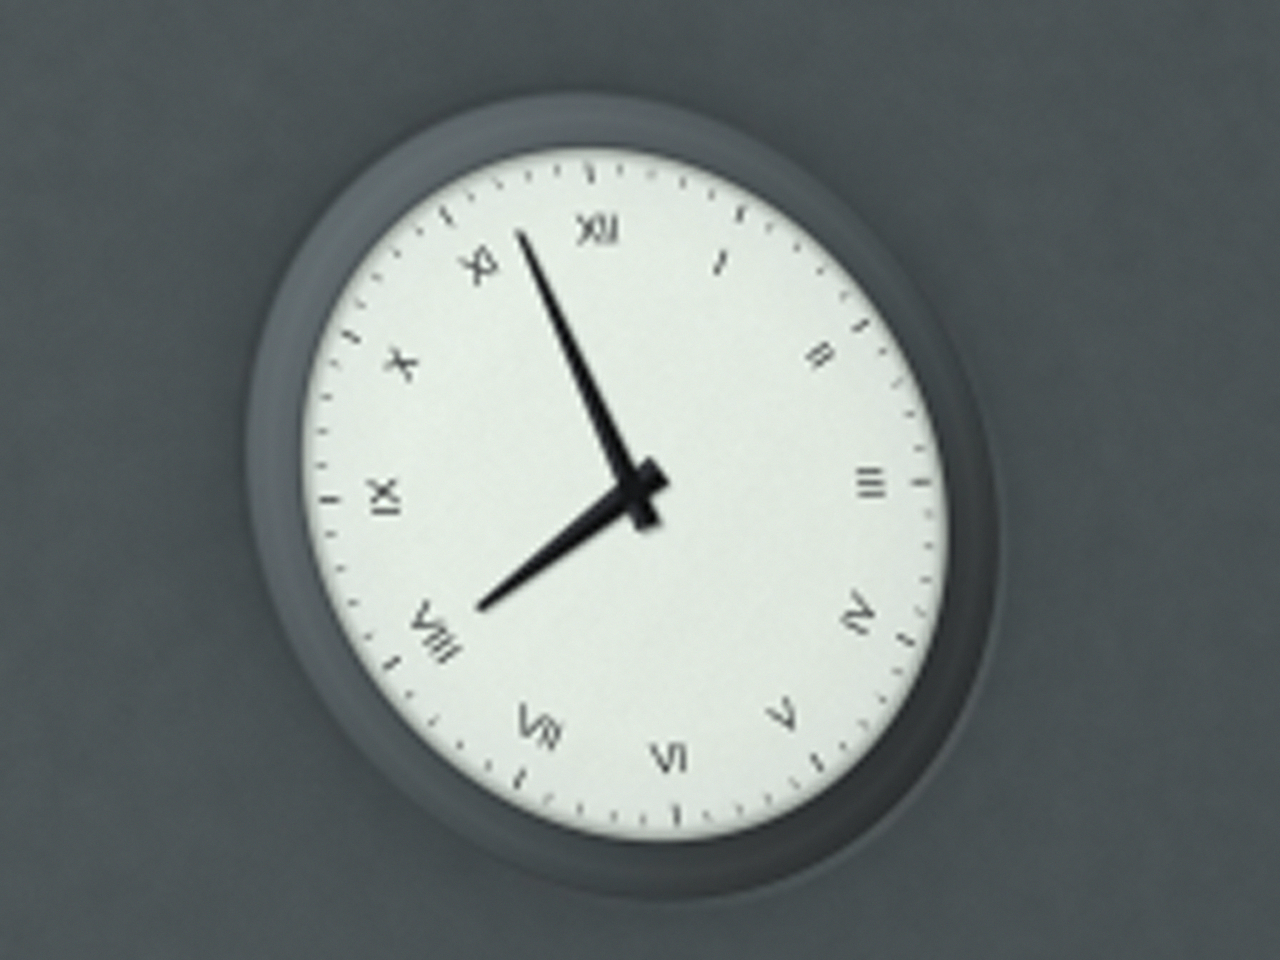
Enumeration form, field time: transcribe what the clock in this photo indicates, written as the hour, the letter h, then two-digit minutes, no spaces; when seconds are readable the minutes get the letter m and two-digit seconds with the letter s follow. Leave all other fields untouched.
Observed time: 7h57
